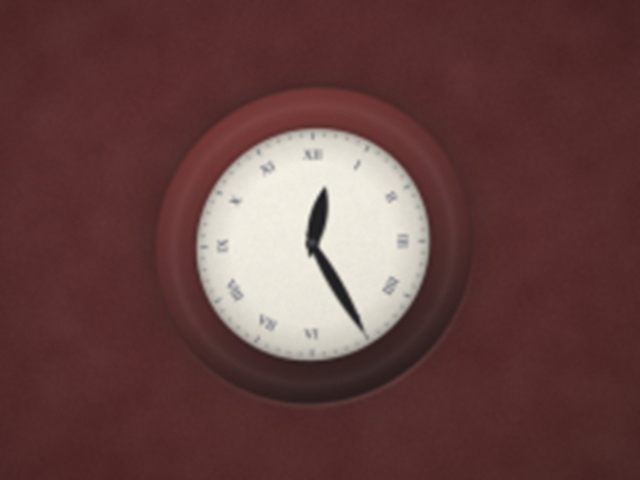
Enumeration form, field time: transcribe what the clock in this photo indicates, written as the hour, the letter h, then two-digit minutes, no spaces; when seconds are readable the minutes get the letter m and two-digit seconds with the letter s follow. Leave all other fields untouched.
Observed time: 12h25
